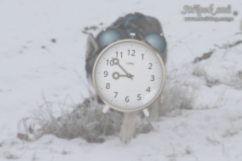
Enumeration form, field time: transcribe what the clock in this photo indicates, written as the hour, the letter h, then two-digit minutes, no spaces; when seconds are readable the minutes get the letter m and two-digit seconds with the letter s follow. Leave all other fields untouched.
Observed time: 8h52
